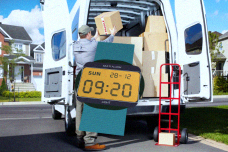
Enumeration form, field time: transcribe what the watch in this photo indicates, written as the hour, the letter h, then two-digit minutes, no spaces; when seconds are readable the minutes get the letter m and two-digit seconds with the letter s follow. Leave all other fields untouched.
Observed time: 9h20
